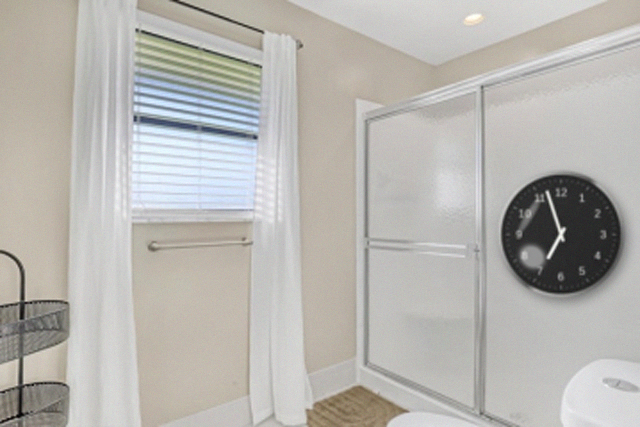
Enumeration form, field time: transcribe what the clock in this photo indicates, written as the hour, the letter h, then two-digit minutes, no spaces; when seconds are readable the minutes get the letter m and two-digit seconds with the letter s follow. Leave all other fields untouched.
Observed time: 6h57
